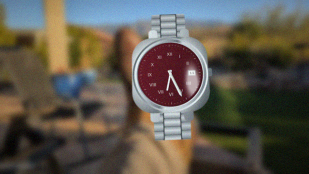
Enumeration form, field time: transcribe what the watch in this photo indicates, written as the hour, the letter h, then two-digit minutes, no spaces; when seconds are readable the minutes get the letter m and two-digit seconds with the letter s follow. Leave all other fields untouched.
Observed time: 6h26
